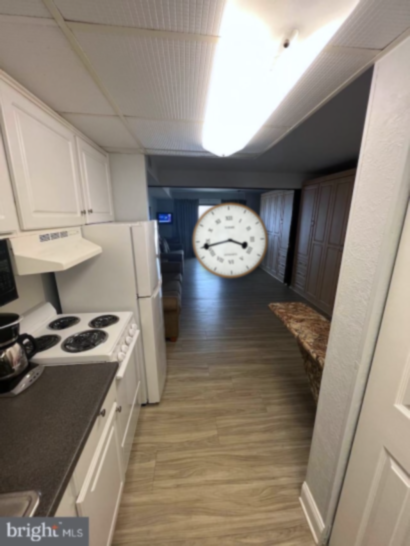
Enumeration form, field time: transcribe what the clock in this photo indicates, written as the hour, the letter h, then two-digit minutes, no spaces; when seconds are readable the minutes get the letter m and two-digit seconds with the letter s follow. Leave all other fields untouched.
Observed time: 3h43
